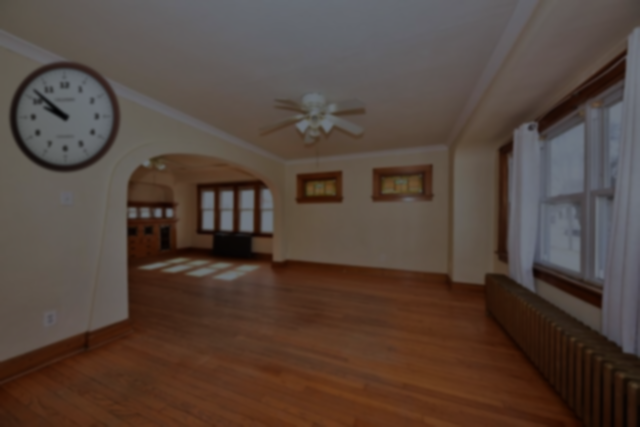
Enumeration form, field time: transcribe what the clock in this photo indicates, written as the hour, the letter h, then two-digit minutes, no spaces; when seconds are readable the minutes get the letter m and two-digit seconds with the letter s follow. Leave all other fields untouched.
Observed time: 9h52
